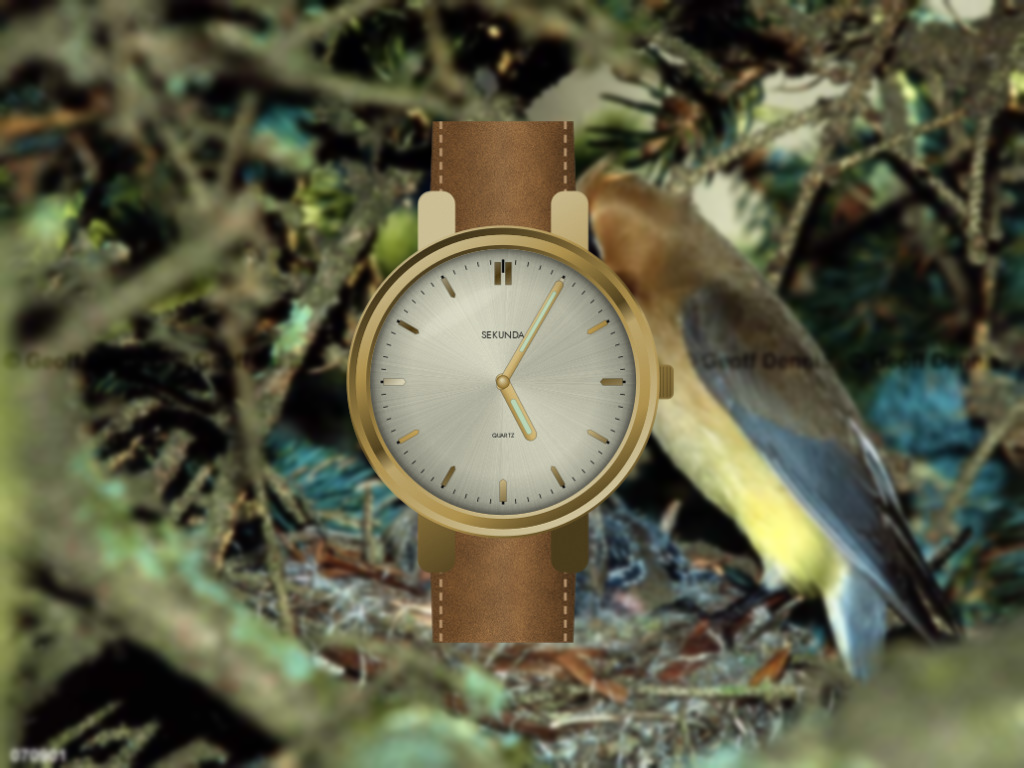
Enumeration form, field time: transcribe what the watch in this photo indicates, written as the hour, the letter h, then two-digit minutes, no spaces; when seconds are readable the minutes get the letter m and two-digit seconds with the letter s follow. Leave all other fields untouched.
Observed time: 5h05
